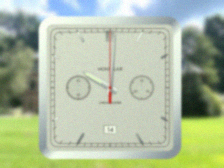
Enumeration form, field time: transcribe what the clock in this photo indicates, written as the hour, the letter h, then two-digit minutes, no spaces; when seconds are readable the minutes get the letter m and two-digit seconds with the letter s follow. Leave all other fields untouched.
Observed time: 10h01
